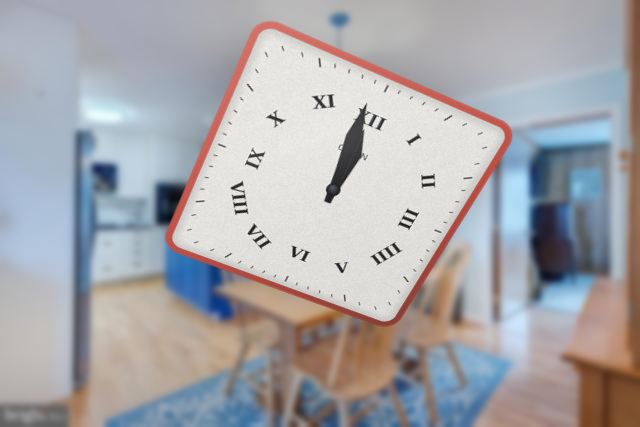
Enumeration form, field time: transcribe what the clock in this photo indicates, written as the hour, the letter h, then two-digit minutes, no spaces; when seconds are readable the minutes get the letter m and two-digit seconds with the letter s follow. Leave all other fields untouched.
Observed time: 11h59
